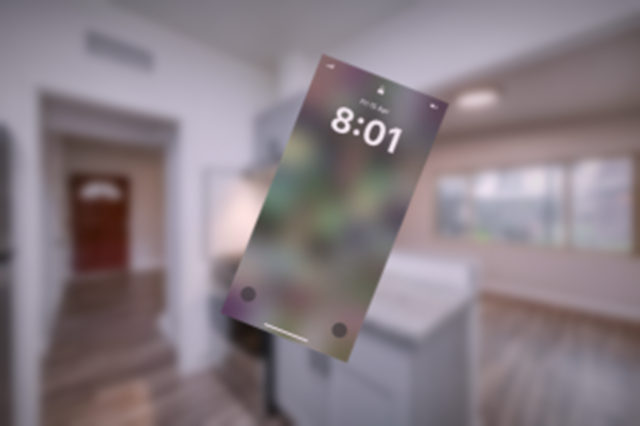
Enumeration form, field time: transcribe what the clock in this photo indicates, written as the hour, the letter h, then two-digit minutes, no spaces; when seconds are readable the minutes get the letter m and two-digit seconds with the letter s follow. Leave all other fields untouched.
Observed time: 8h01
